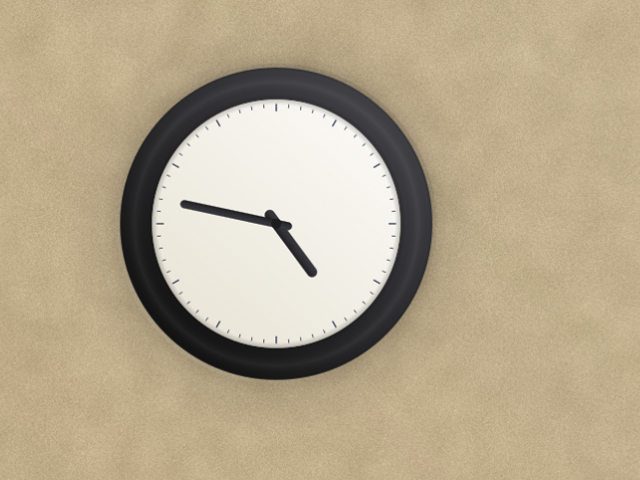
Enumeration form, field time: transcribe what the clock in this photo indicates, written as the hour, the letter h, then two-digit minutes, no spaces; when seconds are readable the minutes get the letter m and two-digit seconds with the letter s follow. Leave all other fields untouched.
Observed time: 4h47
